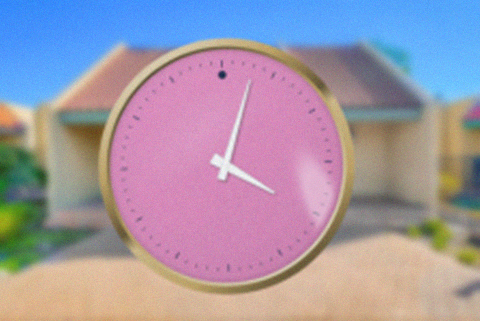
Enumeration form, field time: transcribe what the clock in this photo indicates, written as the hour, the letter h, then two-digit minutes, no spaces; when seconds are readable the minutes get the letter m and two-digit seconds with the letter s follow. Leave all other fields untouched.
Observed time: 4h03
